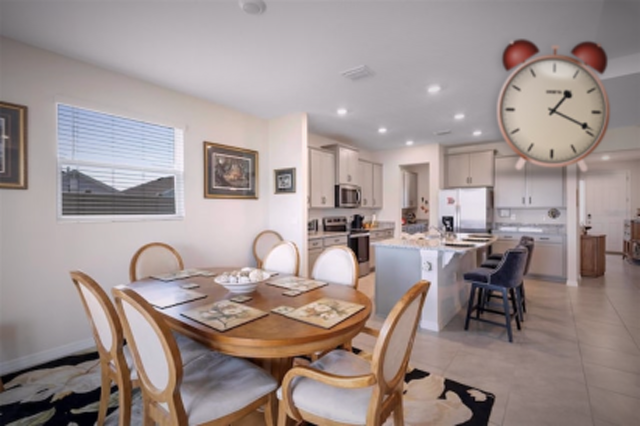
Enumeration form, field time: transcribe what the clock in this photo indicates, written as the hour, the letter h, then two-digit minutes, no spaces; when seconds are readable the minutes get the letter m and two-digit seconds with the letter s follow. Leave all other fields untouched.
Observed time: 1h19
